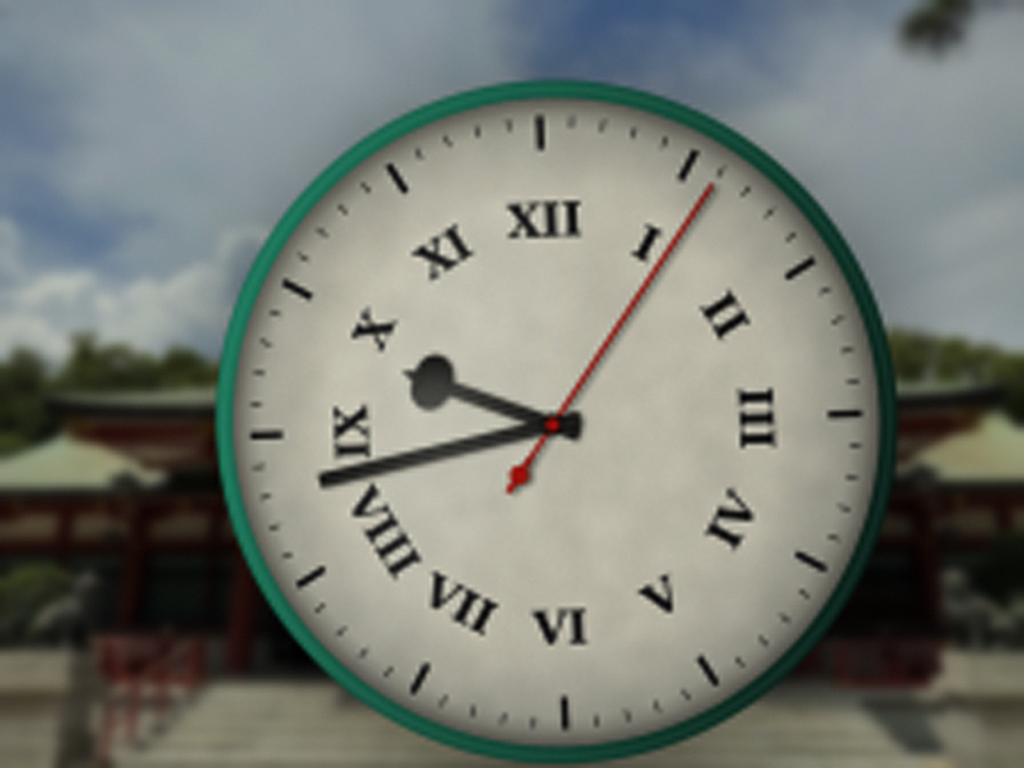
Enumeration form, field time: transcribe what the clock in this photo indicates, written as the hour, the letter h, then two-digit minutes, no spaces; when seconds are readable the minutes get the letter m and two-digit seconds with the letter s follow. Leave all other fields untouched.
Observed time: 9h43m06s
